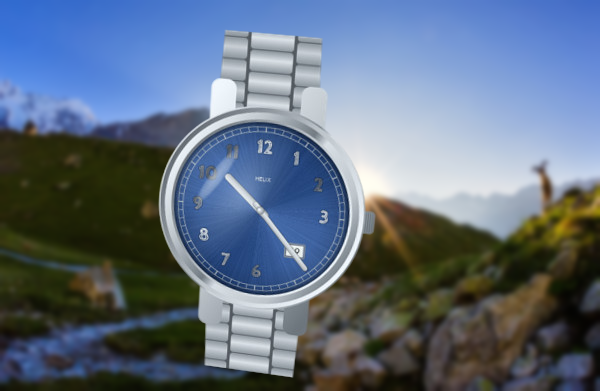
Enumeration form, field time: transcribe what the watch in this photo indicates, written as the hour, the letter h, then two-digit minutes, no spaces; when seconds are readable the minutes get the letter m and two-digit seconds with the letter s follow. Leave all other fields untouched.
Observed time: 10h23
